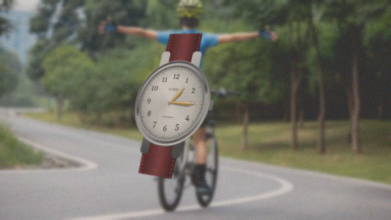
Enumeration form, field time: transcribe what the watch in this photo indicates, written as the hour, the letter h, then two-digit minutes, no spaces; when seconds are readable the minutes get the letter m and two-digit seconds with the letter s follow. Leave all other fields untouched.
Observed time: 1h15
